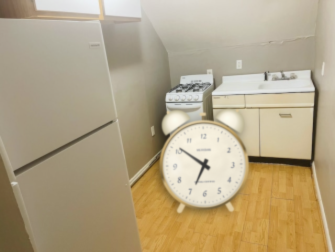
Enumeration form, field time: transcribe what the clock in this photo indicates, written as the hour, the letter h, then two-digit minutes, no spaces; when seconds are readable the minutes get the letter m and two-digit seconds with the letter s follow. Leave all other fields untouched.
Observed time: 6h51
